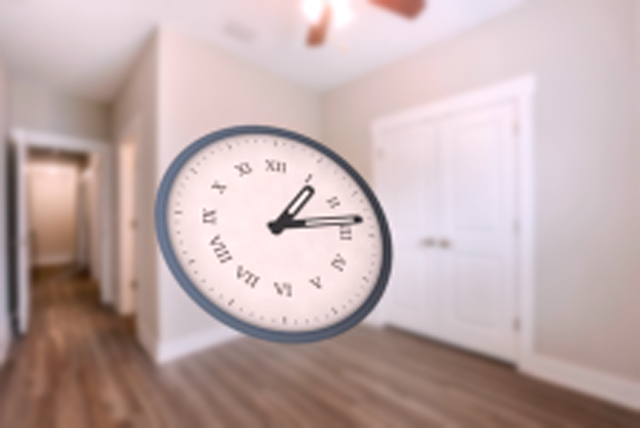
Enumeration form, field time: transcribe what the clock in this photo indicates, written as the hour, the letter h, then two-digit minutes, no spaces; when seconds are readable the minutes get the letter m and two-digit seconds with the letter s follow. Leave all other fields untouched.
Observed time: 1h13
